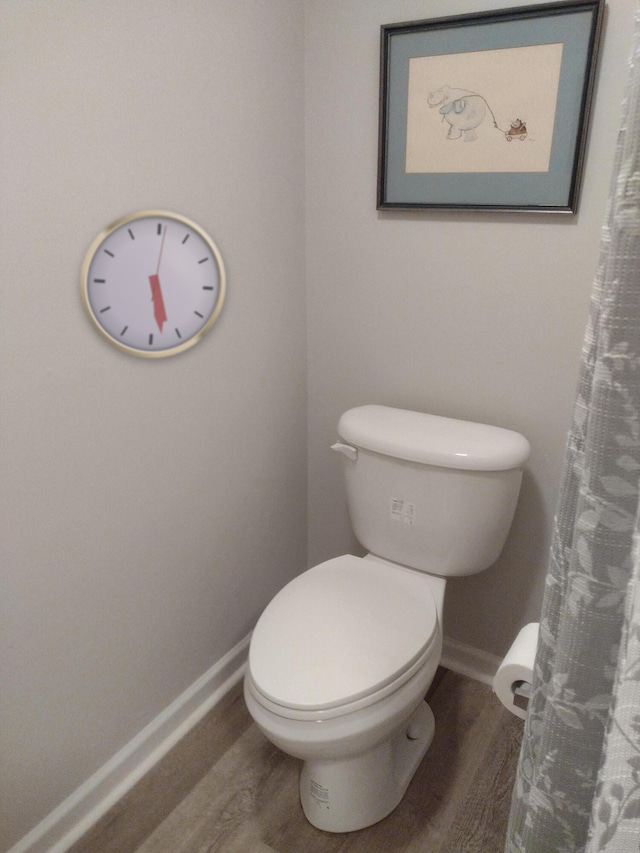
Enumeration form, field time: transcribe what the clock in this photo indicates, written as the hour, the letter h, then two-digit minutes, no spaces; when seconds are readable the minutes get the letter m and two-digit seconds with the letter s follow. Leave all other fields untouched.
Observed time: 5h28m01s
